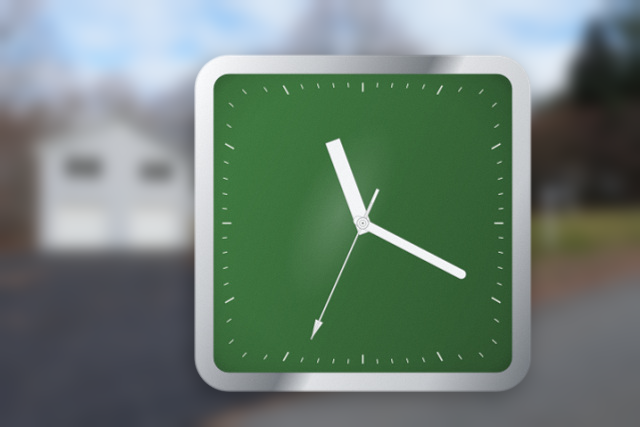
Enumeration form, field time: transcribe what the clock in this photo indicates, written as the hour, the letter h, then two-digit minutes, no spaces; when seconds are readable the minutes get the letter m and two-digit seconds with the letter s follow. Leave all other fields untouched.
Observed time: 11h19m34s
